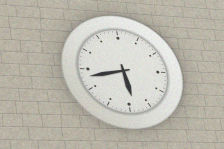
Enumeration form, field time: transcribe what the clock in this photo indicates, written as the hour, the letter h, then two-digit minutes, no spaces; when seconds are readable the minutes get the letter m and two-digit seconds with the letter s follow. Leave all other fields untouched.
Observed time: 5h43
